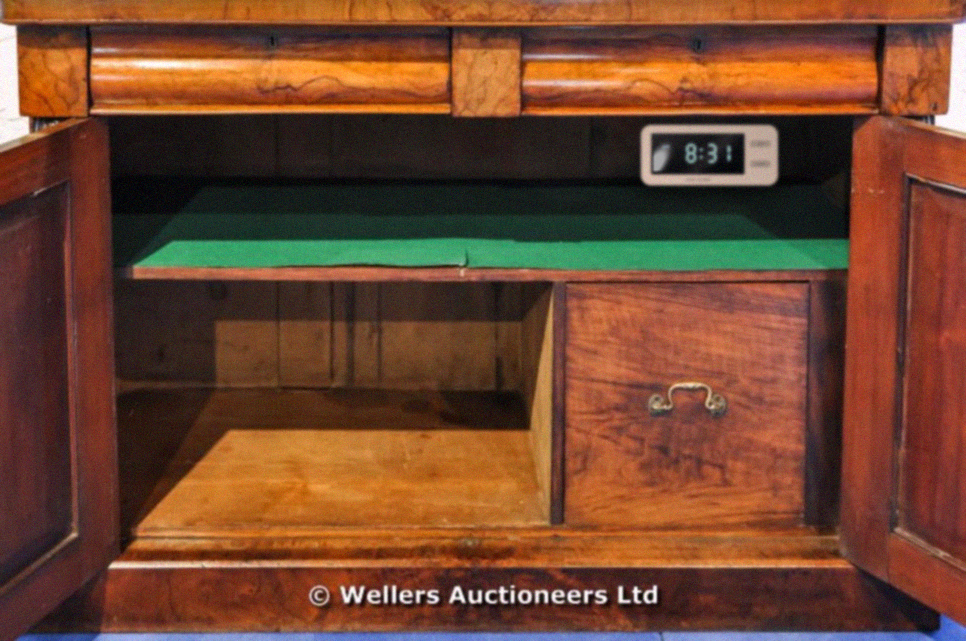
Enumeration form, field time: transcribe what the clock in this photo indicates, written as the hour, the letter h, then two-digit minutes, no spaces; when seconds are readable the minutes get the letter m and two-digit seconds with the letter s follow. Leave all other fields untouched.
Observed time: 8h31
